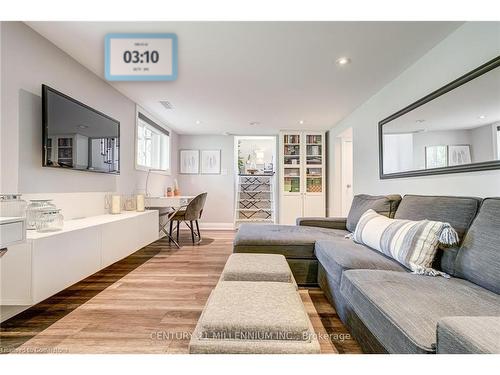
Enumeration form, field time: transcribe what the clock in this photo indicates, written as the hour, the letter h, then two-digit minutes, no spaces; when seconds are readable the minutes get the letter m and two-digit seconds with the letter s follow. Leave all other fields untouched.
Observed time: 3h10
